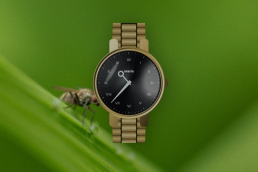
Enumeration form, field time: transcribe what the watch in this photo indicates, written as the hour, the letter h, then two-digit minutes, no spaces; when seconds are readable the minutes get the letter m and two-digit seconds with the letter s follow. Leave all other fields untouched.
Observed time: 10h37
